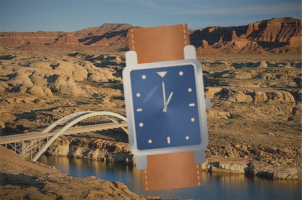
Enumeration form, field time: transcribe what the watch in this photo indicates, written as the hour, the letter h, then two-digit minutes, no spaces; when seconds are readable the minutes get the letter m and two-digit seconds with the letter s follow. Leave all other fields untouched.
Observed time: 1h00
